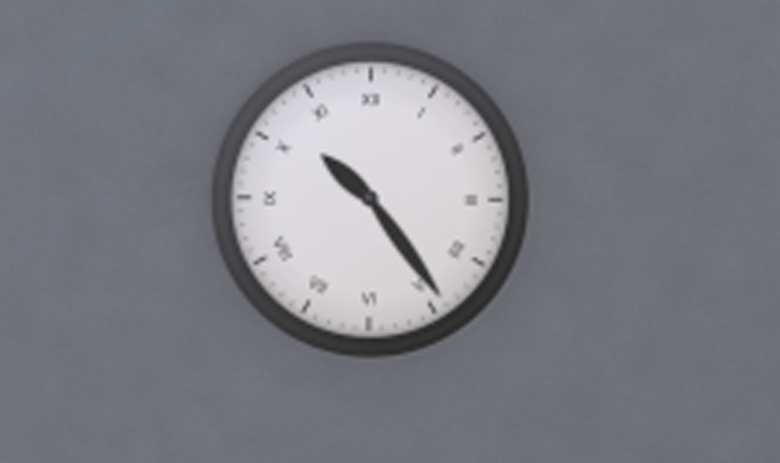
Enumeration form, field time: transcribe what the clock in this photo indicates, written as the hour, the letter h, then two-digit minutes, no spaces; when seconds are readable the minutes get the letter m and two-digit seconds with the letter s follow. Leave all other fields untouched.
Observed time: 10h24
